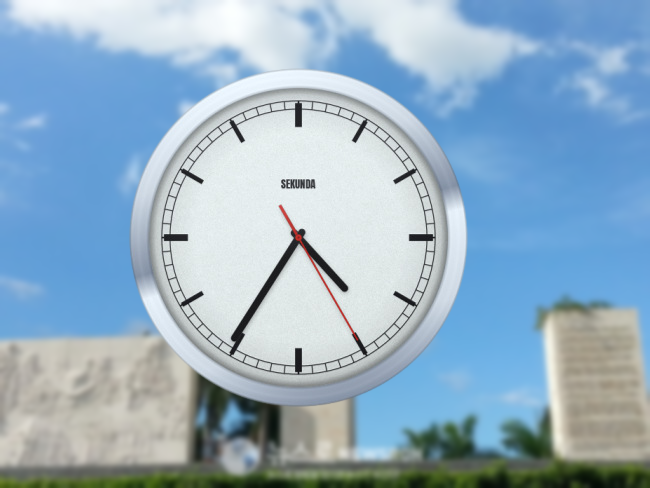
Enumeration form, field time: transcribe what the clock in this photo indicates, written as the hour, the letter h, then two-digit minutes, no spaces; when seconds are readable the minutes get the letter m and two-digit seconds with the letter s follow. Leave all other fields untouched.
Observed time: 4h35m25s
